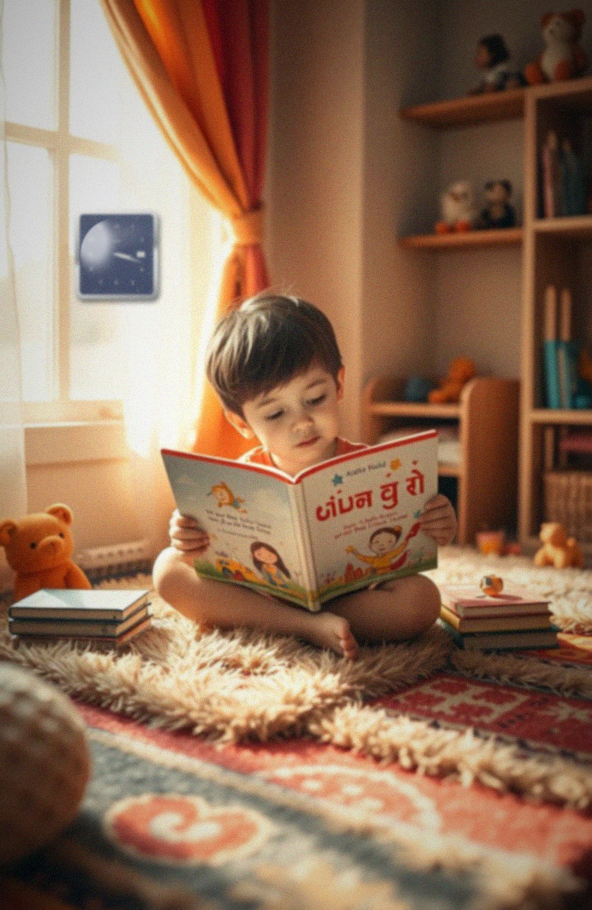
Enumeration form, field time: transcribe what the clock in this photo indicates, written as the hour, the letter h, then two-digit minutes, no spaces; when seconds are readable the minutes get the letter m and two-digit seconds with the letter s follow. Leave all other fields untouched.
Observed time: 3h18
